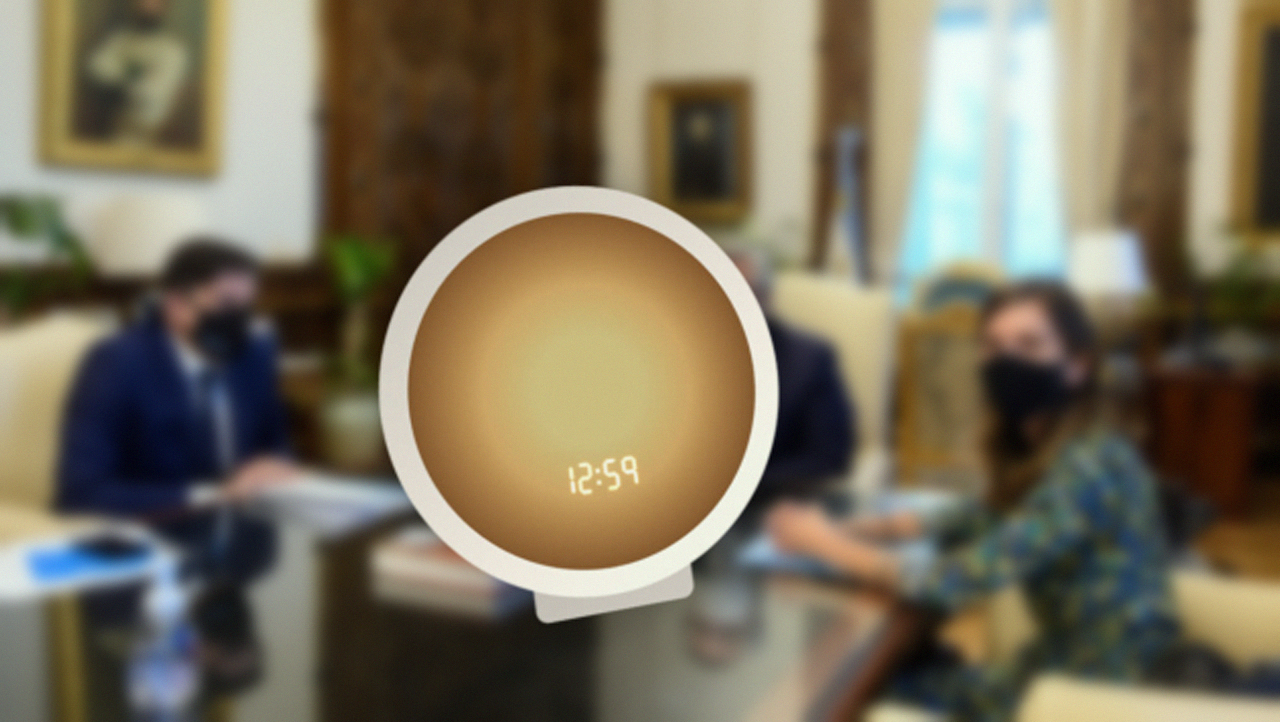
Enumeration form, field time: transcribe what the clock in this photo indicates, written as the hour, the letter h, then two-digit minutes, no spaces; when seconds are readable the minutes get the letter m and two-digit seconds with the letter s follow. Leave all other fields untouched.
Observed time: 12h59
